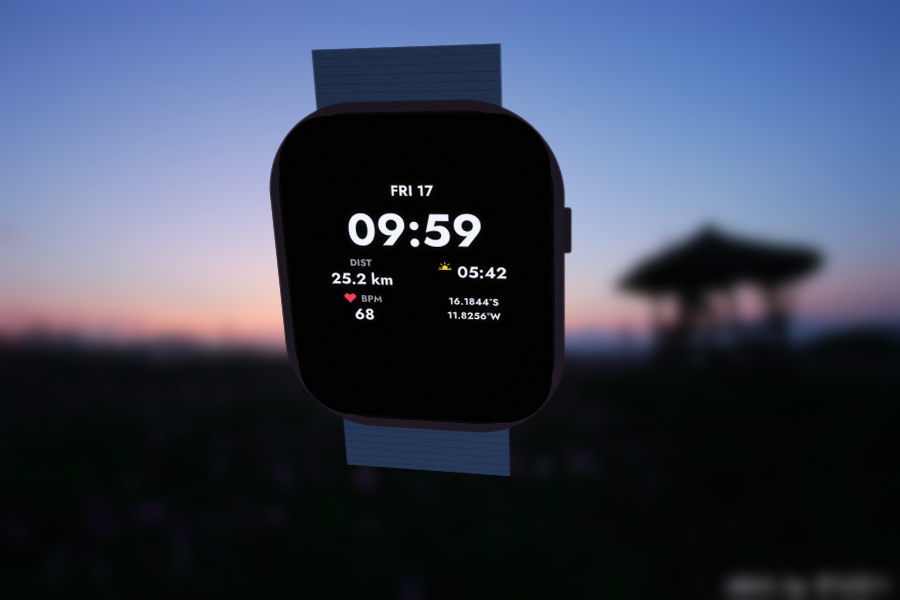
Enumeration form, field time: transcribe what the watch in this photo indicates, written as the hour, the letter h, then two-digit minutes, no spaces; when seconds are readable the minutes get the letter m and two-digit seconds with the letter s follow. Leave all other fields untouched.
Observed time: 9h59
